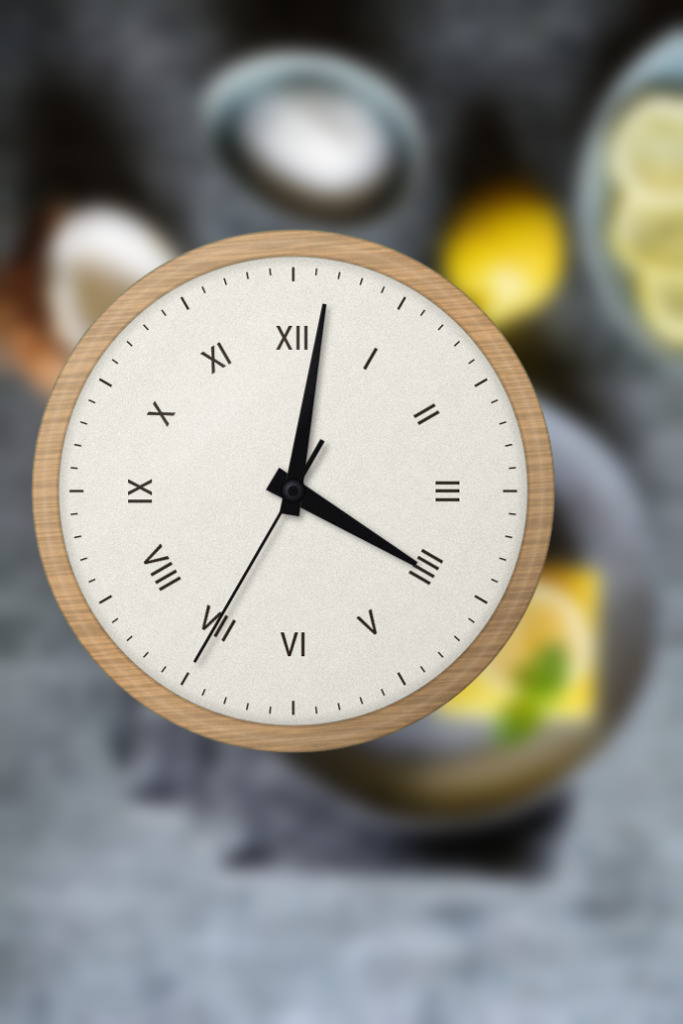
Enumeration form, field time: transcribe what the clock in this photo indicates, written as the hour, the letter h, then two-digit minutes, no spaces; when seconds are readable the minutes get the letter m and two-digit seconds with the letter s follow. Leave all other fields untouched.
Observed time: 4h01m35s
